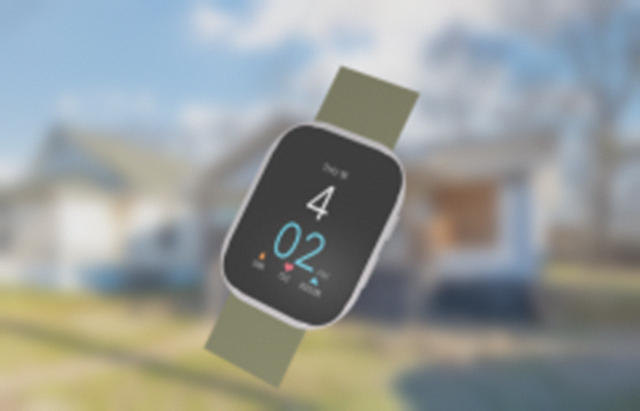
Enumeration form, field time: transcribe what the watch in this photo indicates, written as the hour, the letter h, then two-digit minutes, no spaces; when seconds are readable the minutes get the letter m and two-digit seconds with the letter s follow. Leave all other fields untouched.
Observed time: 4h02
